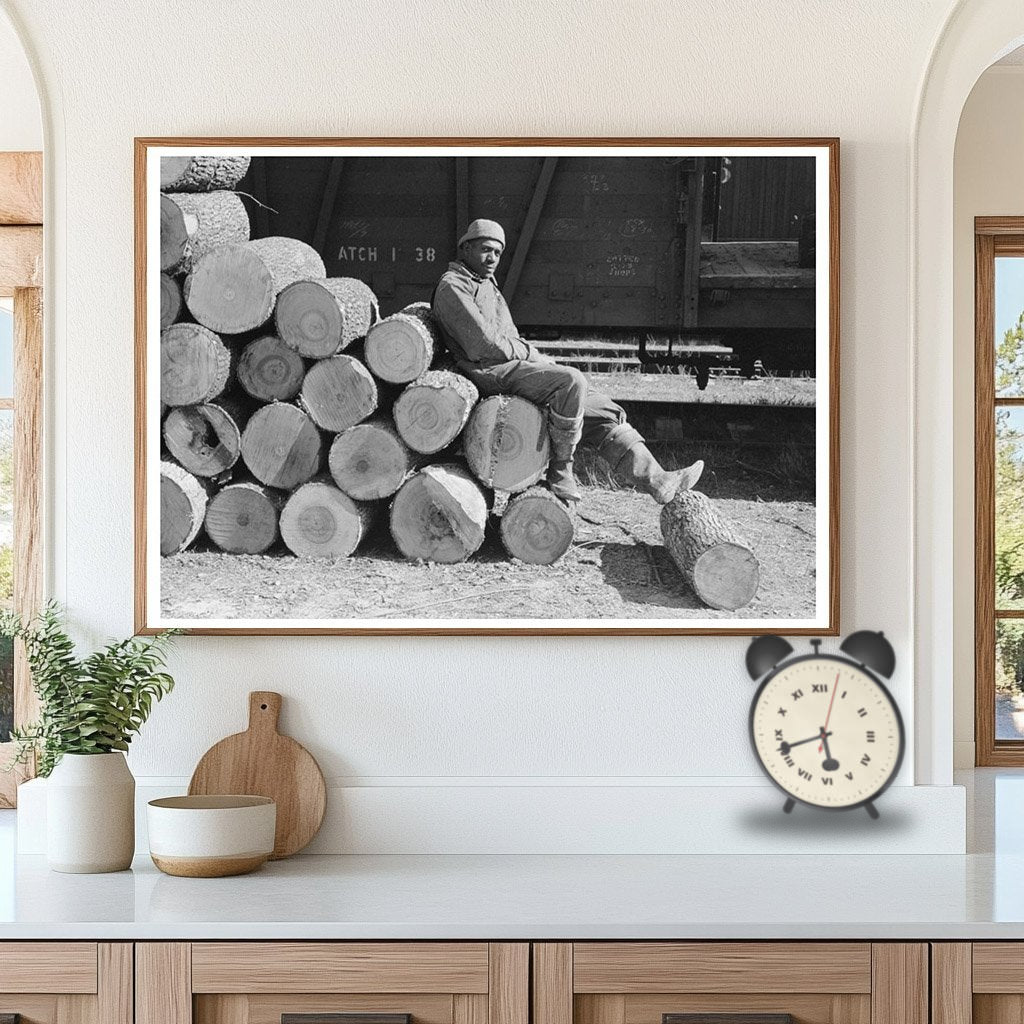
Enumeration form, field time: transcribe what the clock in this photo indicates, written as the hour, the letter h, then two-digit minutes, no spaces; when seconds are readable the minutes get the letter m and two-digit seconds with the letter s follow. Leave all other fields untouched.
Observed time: 5h42m03s
